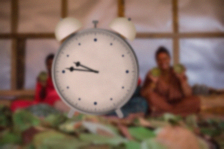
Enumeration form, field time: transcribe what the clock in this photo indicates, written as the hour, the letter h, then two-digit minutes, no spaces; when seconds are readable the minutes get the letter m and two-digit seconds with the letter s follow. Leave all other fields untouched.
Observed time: 9h46
